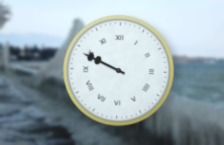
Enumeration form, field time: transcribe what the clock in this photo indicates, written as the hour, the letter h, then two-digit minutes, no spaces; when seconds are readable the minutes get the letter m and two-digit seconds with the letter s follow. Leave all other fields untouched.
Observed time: 9h49
